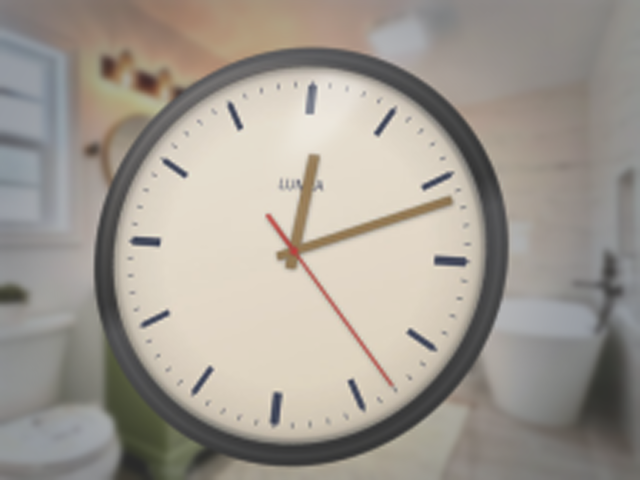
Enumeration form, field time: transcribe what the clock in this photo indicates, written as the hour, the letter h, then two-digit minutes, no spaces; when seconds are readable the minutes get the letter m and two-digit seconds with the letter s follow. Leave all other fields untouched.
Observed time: 12h11m23s
